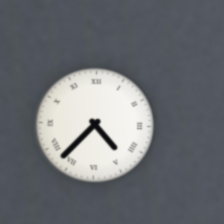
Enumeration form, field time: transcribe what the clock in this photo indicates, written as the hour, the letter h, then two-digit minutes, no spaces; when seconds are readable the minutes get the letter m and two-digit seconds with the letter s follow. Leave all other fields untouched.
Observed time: 4h37
